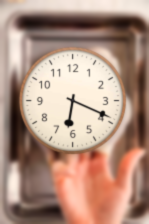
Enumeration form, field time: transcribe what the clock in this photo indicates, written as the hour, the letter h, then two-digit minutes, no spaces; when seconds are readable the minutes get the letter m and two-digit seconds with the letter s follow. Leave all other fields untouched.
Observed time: 6h19
